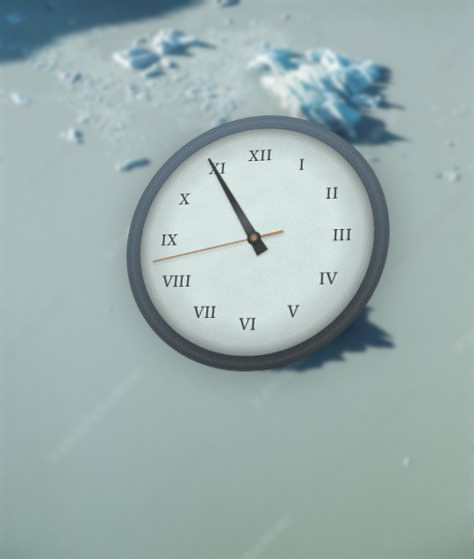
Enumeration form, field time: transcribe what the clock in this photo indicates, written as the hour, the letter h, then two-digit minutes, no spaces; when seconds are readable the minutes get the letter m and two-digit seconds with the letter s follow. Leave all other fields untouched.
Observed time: 10h54m43s
